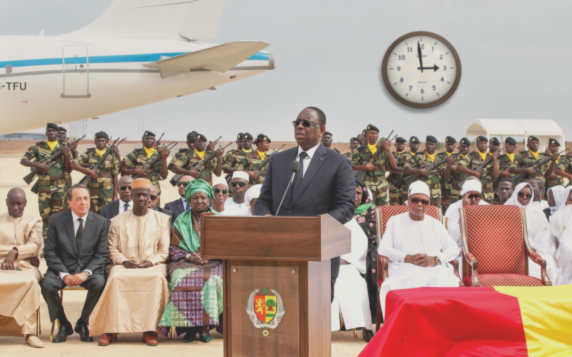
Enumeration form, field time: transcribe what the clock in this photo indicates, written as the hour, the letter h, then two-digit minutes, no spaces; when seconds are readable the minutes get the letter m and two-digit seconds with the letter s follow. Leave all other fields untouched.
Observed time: 2h59
